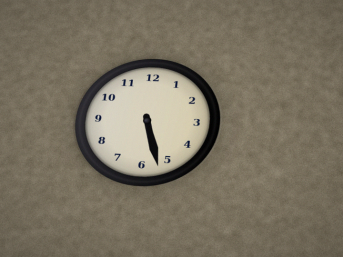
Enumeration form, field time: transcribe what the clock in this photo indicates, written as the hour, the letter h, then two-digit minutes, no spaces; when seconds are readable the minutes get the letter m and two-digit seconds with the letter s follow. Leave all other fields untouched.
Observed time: 5h27
